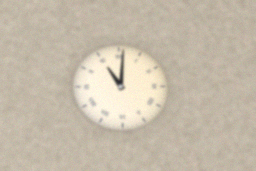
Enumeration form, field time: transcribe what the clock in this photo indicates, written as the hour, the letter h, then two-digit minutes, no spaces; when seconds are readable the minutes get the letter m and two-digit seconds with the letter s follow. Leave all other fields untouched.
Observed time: 11h01
